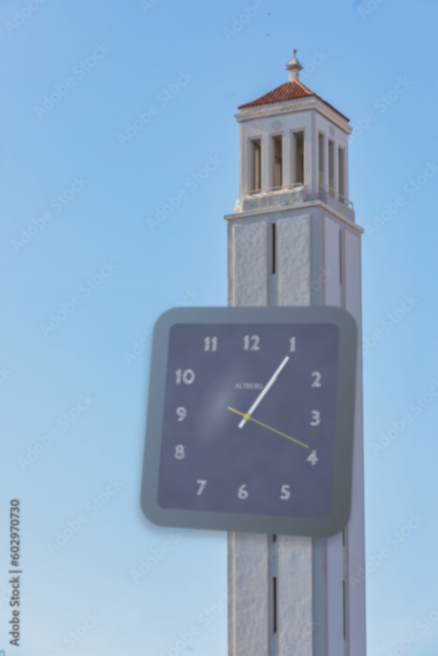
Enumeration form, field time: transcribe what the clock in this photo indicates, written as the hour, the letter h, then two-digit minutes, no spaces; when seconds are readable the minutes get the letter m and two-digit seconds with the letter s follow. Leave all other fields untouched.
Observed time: 1h05m19s
